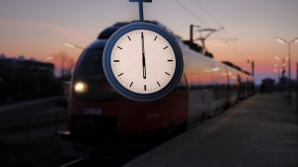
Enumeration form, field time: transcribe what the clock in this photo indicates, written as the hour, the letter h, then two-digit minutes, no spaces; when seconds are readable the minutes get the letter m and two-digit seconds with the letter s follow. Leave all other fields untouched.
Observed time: 6h00
